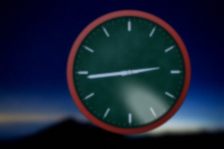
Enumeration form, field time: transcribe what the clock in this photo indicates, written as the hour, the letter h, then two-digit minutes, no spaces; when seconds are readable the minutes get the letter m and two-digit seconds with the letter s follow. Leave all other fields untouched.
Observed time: 2h44
